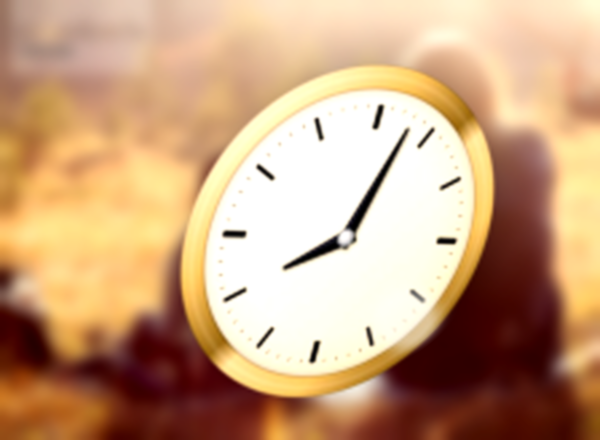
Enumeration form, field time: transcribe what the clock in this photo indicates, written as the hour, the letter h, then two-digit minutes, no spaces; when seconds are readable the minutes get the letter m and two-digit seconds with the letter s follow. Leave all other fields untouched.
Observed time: 8h03
